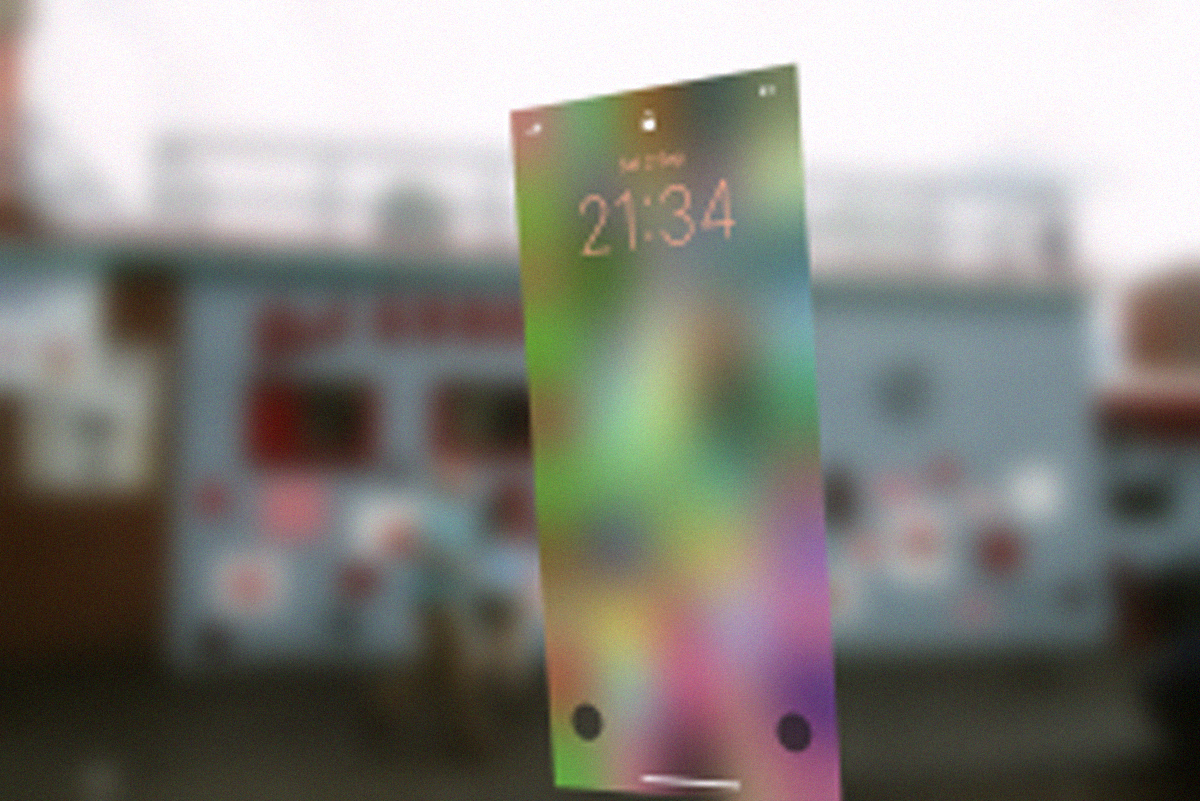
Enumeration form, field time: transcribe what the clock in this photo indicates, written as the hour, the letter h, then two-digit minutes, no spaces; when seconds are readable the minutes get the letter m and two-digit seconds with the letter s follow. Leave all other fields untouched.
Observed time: 21h34
